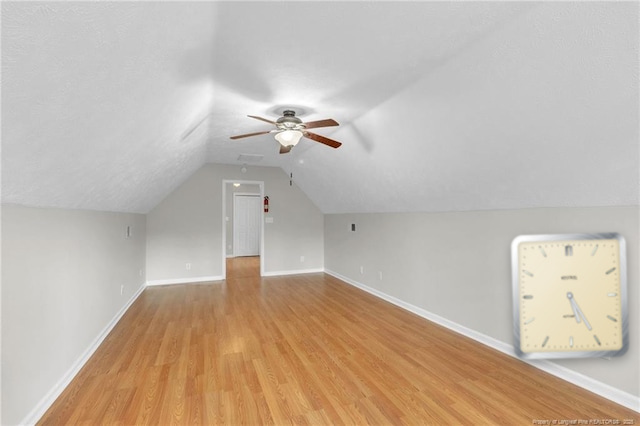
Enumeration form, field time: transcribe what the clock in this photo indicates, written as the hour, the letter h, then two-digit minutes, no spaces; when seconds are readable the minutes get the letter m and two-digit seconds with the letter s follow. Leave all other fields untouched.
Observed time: 5h25
